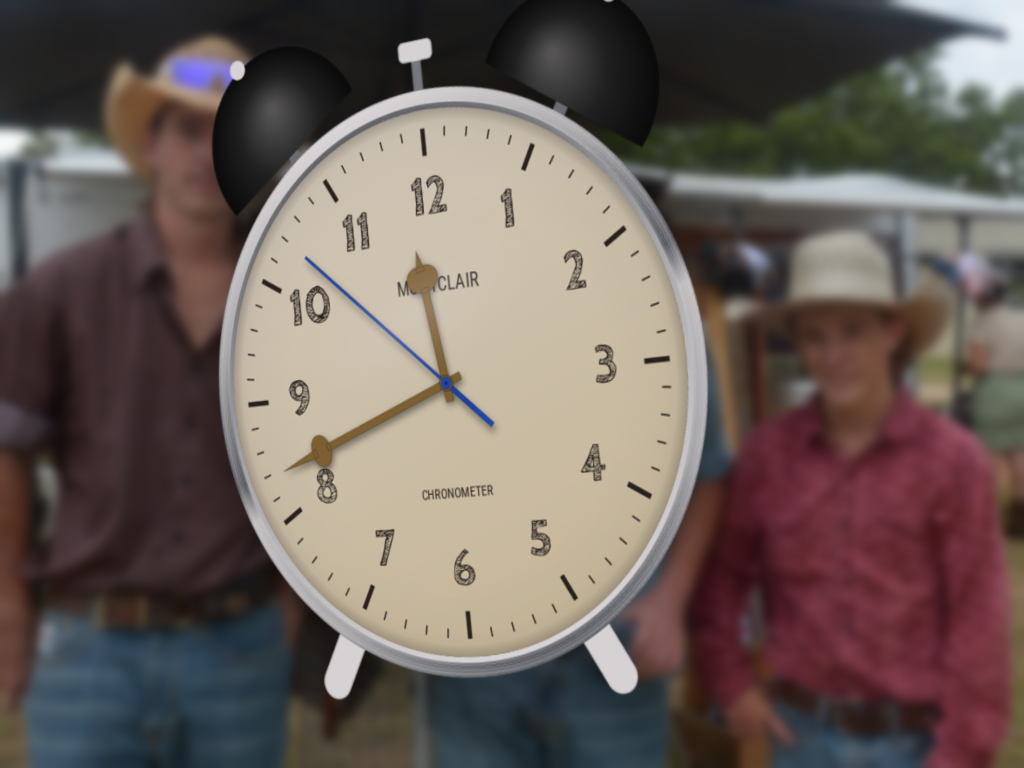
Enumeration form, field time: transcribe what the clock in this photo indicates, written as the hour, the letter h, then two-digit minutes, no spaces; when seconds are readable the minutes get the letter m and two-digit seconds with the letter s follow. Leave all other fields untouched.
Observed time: 11h41m52s
